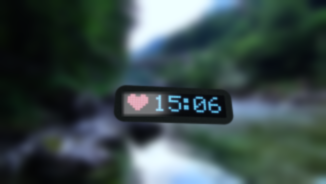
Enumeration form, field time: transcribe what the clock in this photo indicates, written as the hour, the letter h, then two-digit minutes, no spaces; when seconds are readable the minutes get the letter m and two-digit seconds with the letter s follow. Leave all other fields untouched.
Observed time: 15h06
